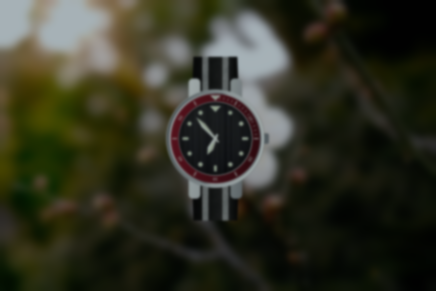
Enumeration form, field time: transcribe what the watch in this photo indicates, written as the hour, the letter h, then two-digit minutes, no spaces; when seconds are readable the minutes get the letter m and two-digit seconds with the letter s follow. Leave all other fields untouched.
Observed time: 6h53
